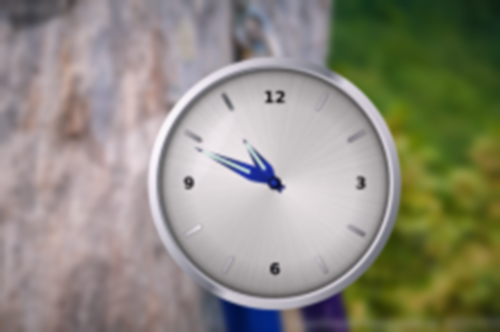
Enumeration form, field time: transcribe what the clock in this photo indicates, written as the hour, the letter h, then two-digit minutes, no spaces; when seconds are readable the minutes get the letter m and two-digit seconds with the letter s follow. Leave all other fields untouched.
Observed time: 10h49
